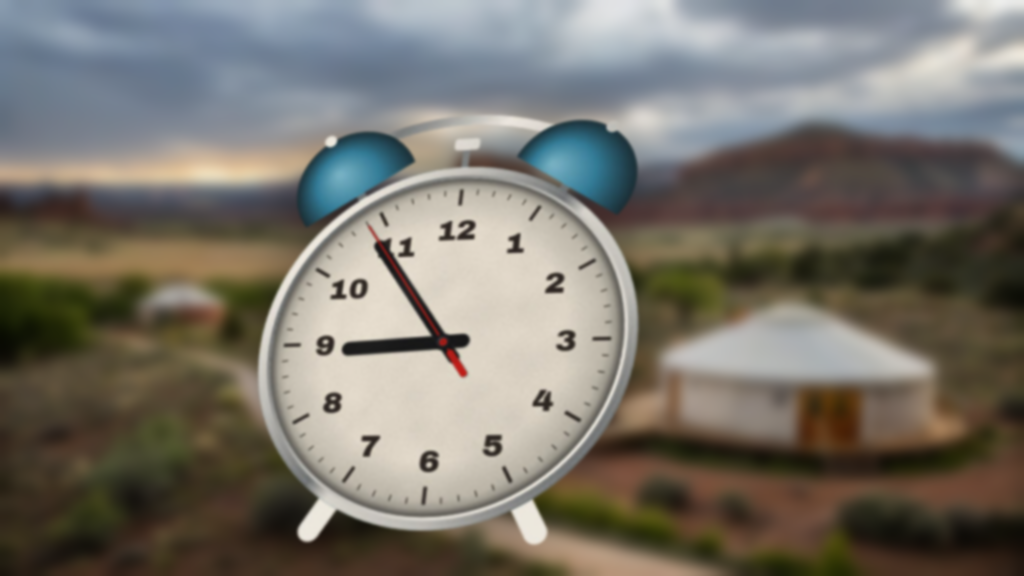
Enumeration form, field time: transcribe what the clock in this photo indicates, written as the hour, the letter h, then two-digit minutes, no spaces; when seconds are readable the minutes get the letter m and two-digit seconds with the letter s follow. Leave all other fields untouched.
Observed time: 8h53m54s
